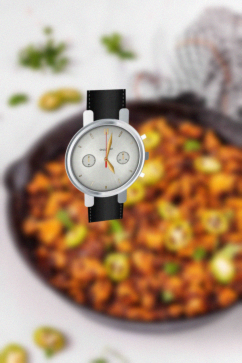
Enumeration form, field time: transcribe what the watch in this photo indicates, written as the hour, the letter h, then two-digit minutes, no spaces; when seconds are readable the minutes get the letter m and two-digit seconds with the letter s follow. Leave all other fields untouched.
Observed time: 5h02
